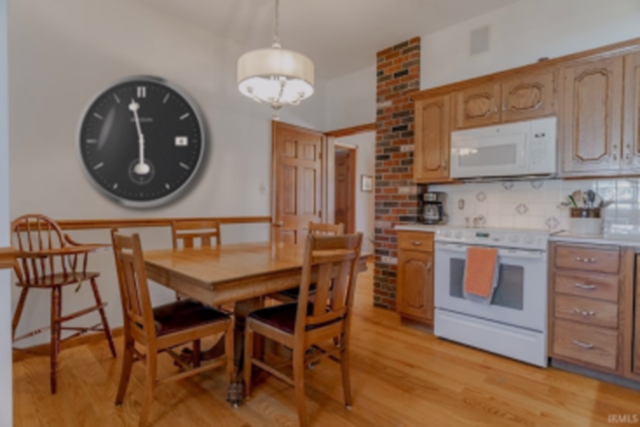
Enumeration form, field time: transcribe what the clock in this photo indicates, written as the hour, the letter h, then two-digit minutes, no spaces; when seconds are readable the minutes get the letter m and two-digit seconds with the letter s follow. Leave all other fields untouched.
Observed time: 5h58
